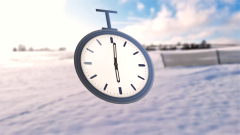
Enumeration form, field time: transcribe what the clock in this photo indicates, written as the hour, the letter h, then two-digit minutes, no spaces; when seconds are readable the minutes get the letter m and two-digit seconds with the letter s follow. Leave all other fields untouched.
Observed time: 6h01
